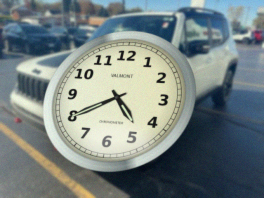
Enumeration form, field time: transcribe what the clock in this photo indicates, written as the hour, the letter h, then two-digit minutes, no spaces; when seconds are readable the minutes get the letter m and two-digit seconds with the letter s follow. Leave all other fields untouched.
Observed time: 4h40
